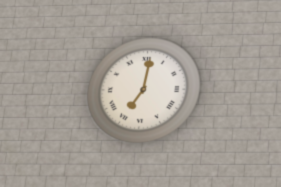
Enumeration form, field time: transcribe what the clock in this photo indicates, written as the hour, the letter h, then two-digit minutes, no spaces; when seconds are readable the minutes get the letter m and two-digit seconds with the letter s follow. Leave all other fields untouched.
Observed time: 7h01
